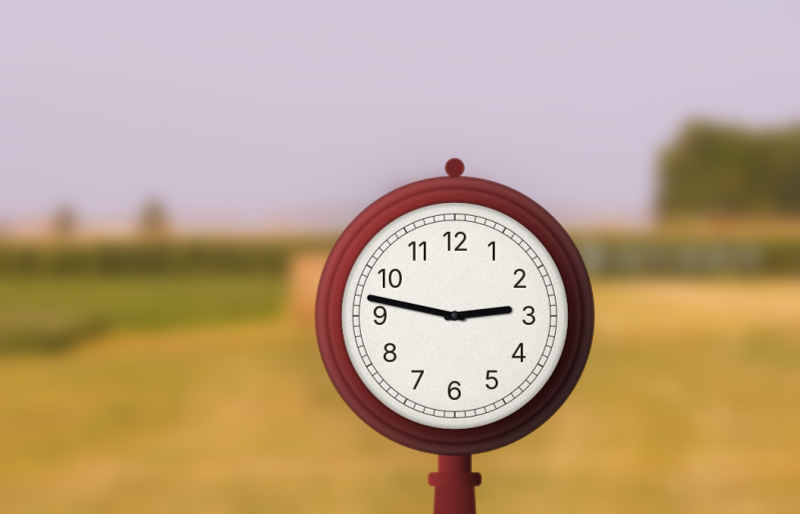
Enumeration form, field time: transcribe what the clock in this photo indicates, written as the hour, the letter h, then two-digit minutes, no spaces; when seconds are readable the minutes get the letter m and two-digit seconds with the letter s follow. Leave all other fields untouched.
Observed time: 2h47
